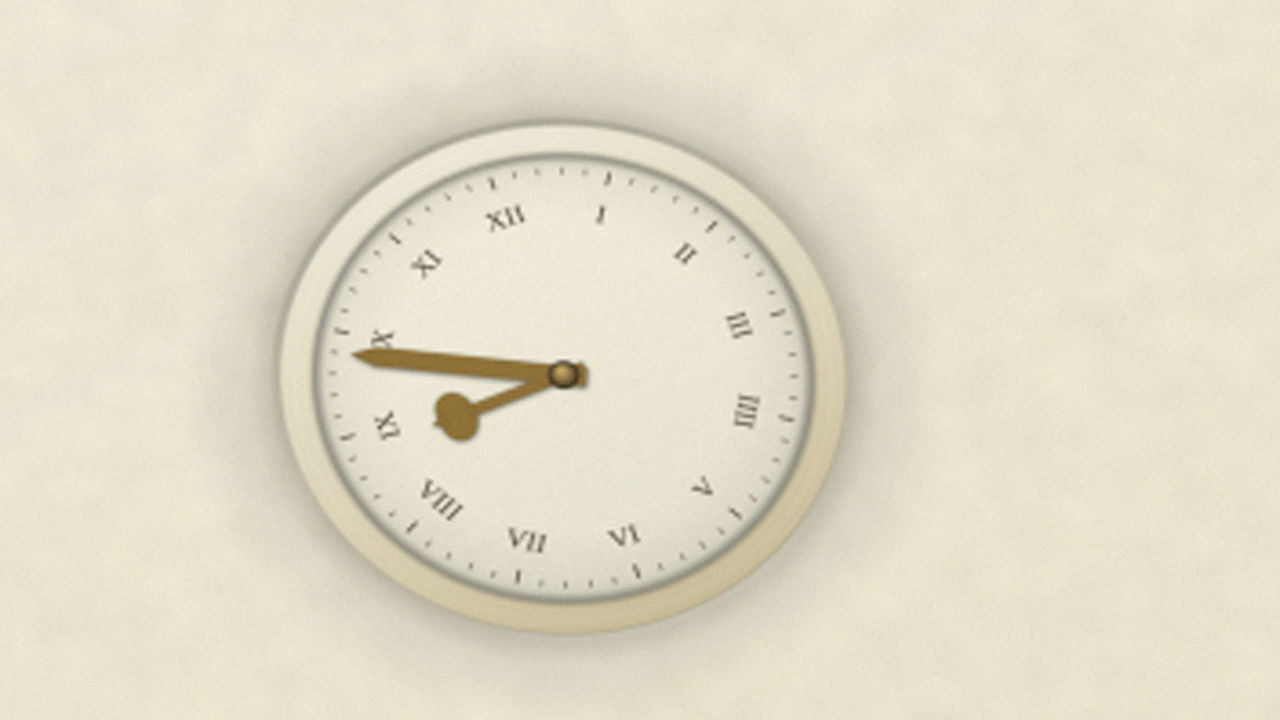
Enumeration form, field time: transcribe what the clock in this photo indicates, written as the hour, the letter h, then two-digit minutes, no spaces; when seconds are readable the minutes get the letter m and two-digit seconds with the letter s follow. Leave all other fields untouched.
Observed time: 8h49
